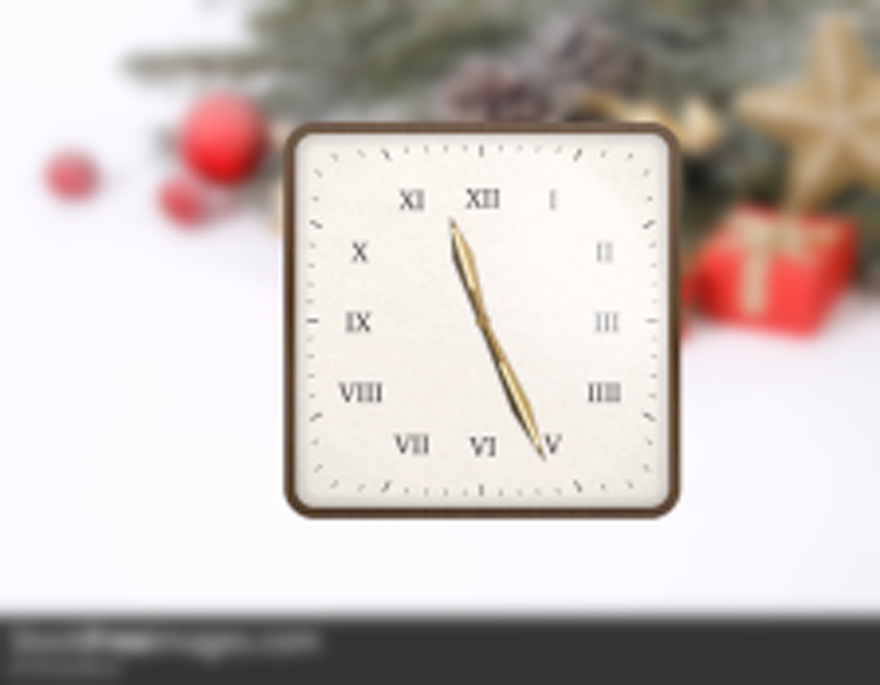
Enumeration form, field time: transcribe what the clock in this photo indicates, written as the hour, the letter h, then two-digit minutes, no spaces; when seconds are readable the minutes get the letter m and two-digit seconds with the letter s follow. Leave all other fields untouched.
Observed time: 11h26
